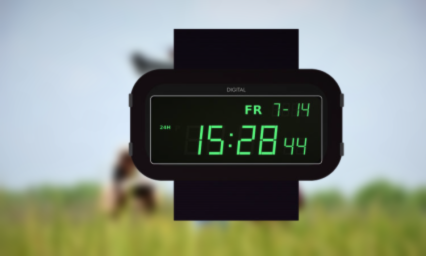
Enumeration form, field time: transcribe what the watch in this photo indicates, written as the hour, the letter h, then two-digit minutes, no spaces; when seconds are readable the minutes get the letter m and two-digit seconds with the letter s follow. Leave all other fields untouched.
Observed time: 15h28m44s
